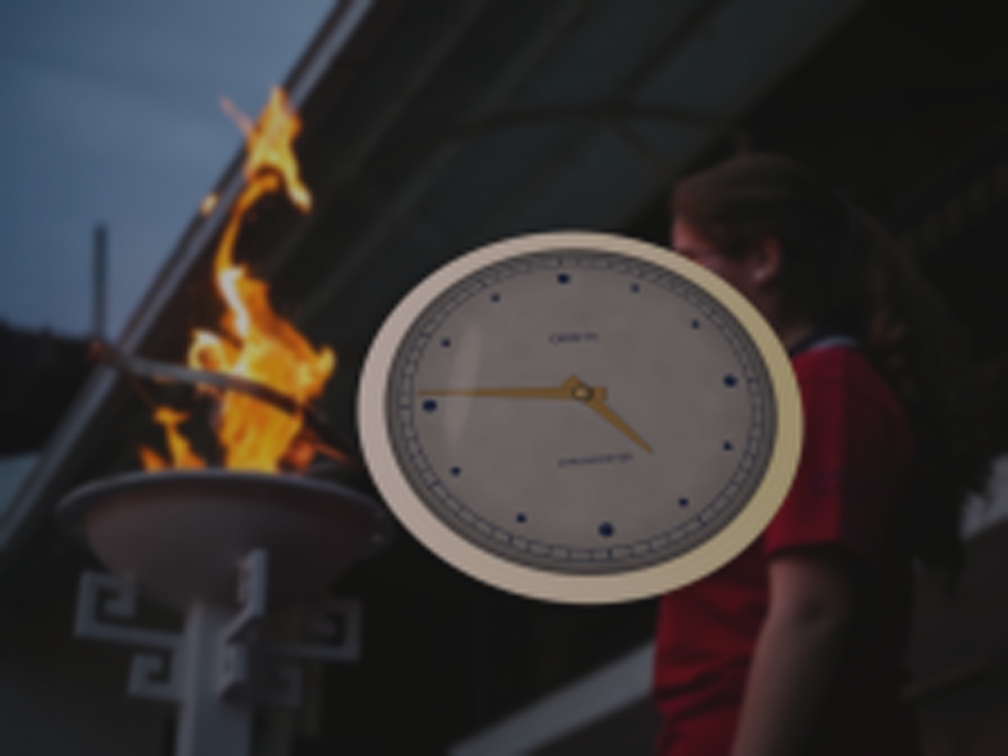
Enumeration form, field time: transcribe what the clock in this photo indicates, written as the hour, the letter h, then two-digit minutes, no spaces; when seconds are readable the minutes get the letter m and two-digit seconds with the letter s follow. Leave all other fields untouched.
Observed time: 4h46
